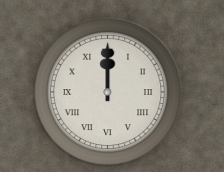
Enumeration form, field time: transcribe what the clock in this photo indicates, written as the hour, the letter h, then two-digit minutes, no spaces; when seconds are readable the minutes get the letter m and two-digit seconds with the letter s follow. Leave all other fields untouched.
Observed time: 12h00
